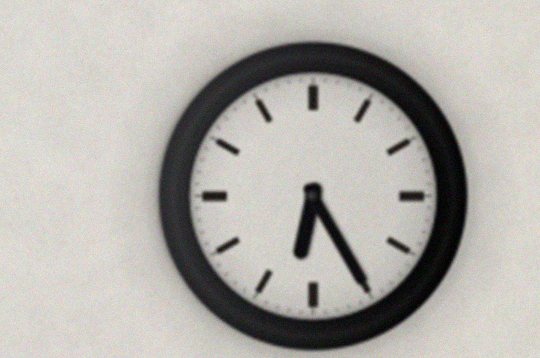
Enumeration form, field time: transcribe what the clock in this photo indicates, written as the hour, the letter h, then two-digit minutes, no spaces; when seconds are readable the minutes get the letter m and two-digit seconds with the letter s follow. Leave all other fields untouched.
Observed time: 6h25
